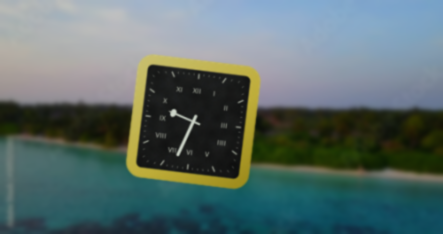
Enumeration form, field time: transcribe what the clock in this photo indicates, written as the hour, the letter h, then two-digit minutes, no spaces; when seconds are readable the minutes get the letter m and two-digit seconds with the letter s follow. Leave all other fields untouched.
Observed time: 9h33
